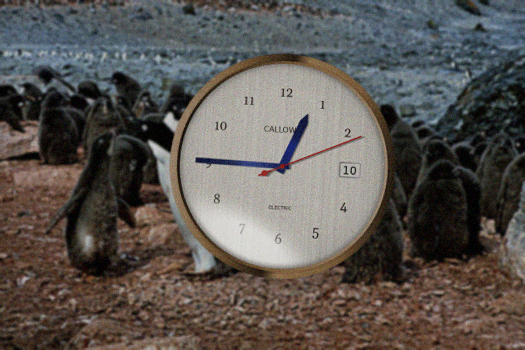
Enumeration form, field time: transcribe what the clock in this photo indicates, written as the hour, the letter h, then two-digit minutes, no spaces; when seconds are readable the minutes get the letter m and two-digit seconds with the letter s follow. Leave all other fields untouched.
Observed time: 12h45m11s
